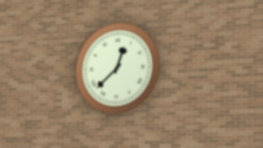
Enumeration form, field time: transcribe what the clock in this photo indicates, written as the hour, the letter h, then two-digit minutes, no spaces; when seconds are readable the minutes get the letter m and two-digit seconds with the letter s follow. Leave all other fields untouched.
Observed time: 12h38
